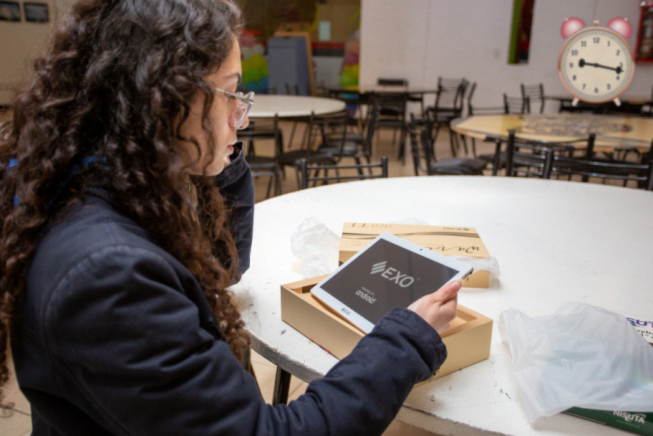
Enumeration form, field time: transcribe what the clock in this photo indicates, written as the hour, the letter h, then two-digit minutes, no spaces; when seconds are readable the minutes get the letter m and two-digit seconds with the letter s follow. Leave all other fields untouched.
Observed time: 9h17
